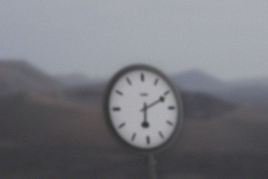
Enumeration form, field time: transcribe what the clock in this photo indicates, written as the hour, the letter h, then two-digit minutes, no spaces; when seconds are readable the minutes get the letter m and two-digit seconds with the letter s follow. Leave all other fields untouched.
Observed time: 6h11
